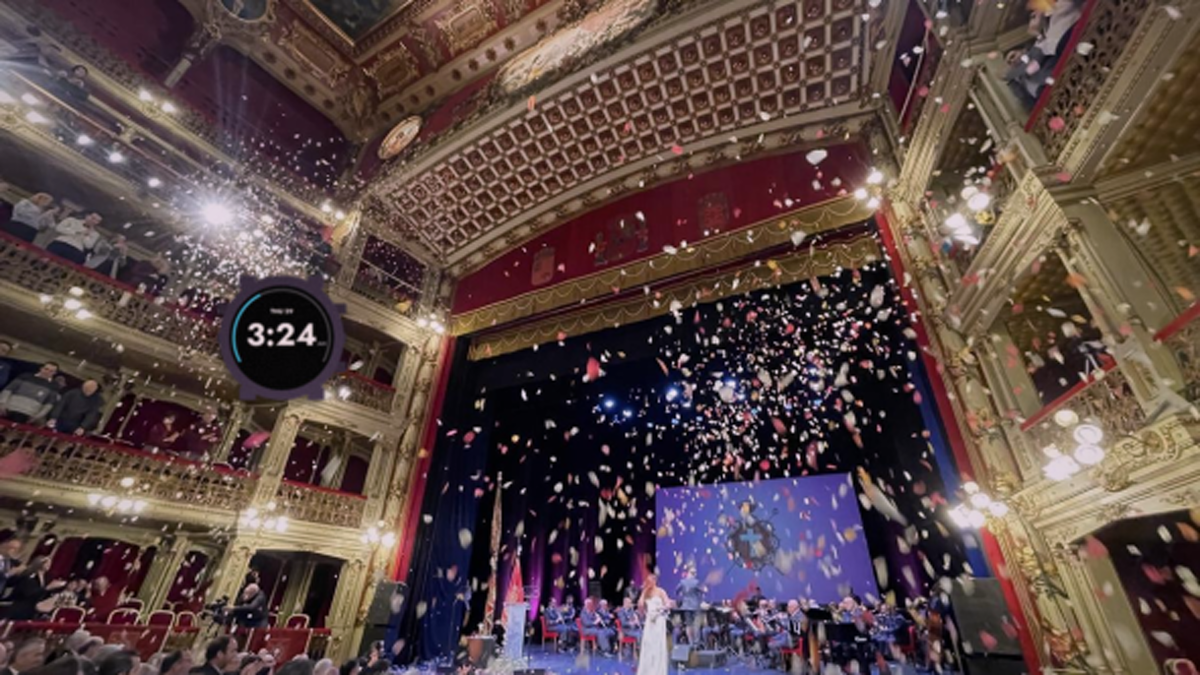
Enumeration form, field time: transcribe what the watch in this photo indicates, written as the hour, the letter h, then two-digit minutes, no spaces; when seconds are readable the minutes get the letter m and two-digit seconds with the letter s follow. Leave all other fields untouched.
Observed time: 3h24
